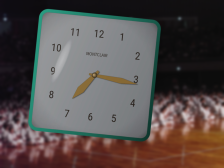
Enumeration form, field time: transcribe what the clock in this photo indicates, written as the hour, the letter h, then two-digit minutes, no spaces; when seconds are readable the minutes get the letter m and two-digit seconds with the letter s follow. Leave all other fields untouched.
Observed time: 7h16
